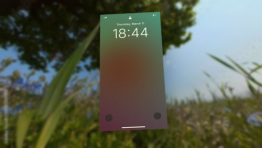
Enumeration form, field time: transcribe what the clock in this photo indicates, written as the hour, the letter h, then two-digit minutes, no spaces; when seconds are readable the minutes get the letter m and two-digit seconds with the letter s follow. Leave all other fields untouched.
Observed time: 18h44
